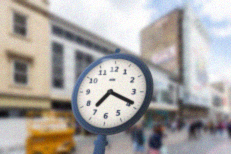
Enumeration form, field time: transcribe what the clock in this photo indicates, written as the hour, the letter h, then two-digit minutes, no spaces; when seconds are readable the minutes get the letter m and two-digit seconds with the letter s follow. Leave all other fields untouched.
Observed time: 7h19
